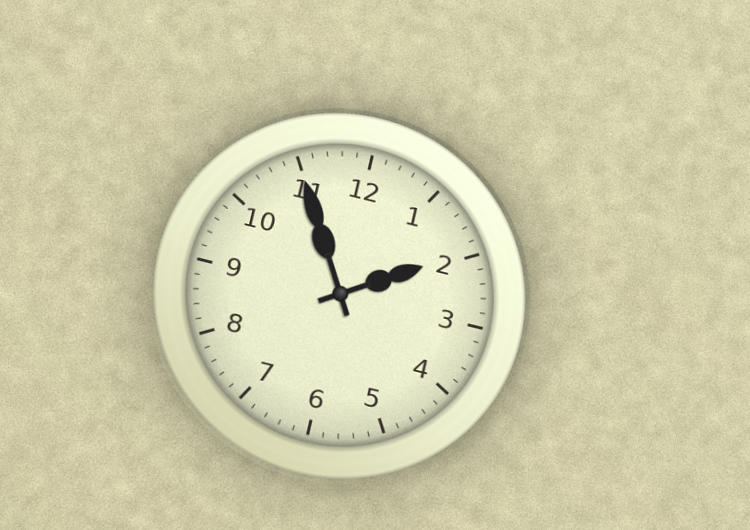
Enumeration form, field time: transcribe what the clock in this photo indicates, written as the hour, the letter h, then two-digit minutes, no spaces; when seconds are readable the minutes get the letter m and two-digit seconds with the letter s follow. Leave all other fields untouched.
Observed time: 1h55
